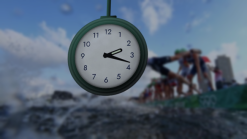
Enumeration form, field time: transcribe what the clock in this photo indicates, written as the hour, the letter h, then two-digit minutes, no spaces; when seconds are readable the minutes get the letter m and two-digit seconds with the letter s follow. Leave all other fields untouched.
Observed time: 2h18
